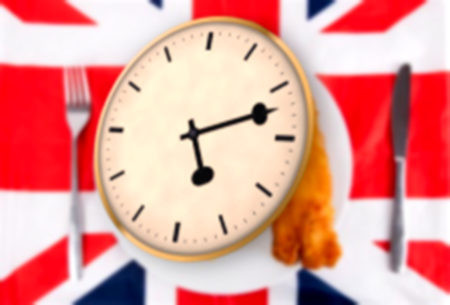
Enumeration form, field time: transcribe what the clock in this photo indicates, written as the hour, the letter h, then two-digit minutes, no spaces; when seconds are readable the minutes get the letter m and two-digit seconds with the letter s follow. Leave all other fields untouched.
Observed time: 5h12
